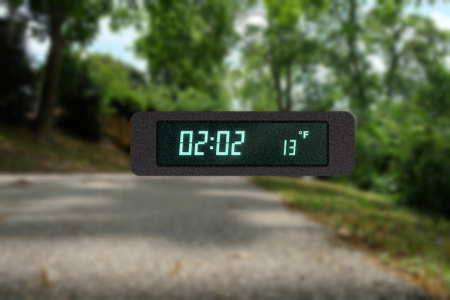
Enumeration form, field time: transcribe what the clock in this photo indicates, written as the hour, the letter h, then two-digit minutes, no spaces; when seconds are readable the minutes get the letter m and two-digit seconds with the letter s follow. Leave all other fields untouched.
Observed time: 2h02
